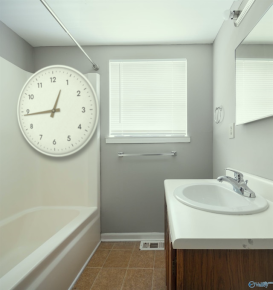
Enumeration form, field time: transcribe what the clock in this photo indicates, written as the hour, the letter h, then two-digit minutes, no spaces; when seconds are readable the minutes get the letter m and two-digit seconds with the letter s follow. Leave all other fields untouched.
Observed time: 12h44
